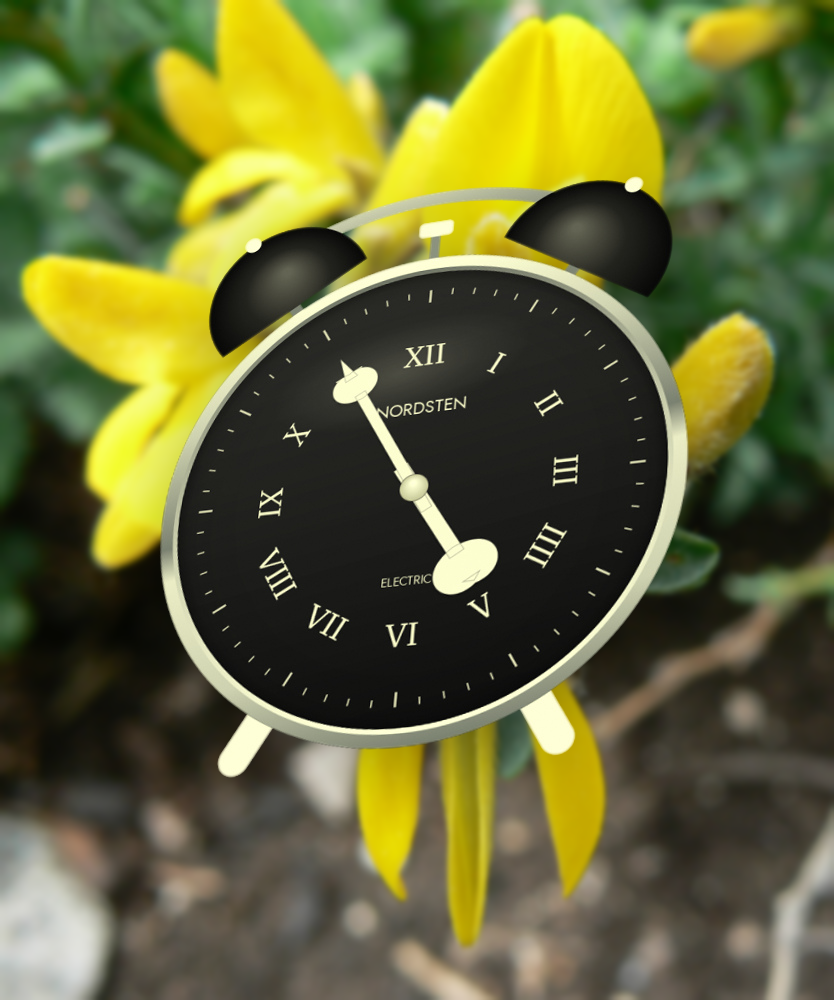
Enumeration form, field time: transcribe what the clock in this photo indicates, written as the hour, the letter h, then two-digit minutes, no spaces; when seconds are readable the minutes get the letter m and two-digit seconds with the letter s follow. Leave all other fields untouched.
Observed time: 4h55
